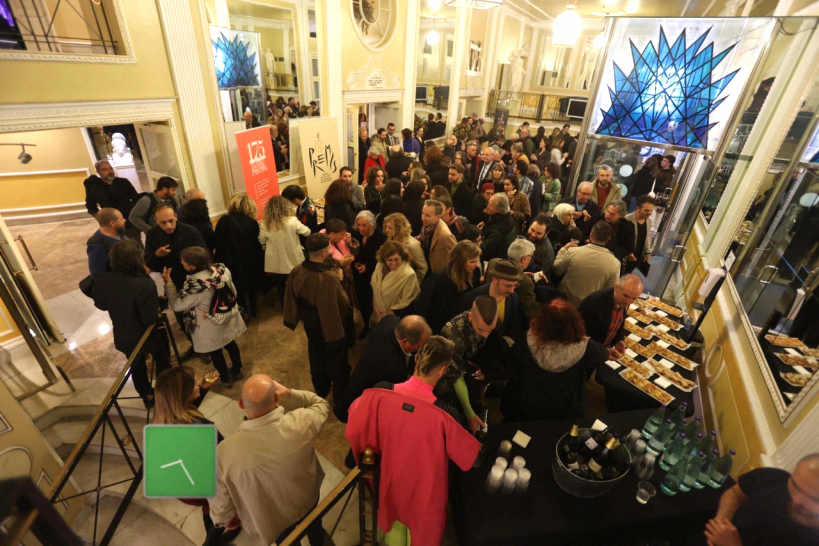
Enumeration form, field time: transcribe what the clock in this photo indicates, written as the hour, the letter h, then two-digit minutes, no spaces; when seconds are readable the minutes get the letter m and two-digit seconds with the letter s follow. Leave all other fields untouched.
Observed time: 8h25
